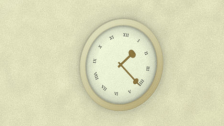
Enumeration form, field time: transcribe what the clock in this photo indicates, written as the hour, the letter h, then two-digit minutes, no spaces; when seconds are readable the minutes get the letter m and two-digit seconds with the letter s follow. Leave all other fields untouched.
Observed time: 1h21
